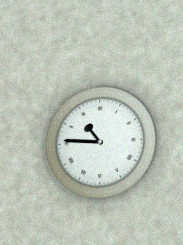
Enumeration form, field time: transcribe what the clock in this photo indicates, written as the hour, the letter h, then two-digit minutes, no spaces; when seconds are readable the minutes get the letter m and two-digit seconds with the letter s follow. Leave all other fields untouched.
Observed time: 10h46
